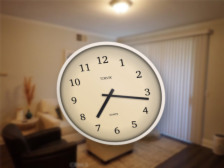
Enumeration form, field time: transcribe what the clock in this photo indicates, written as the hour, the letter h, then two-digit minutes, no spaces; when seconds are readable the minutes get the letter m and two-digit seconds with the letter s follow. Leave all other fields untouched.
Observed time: 7h17
